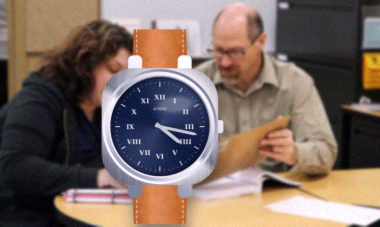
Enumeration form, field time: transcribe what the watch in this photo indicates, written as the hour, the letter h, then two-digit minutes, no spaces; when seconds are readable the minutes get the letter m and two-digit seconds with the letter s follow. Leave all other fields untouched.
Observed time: 4h17
